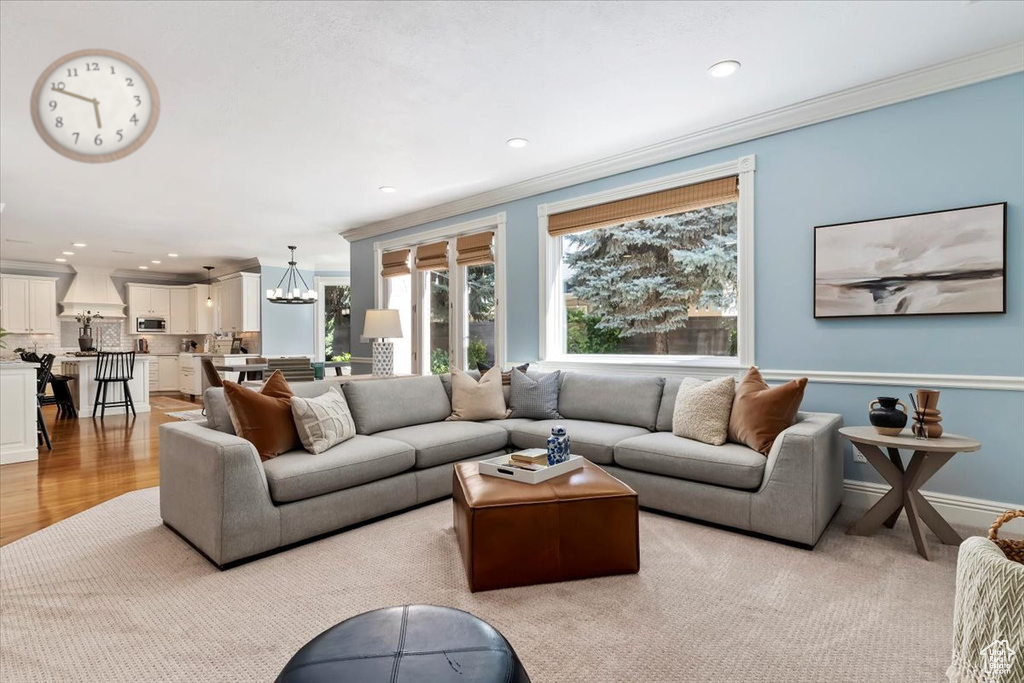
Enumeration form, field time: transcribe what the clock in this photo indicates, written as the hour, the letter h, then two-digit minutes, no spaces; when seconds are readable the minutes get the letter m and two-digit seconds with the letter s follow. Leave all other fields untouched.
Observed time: 5h49
